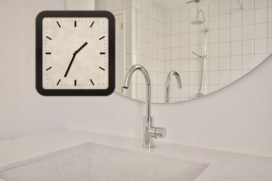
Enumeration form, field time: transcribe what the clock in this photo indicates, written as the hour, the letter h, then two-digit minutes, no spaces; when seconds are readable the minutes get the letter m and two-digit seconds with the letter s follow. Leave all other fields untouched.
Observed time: 1h34
